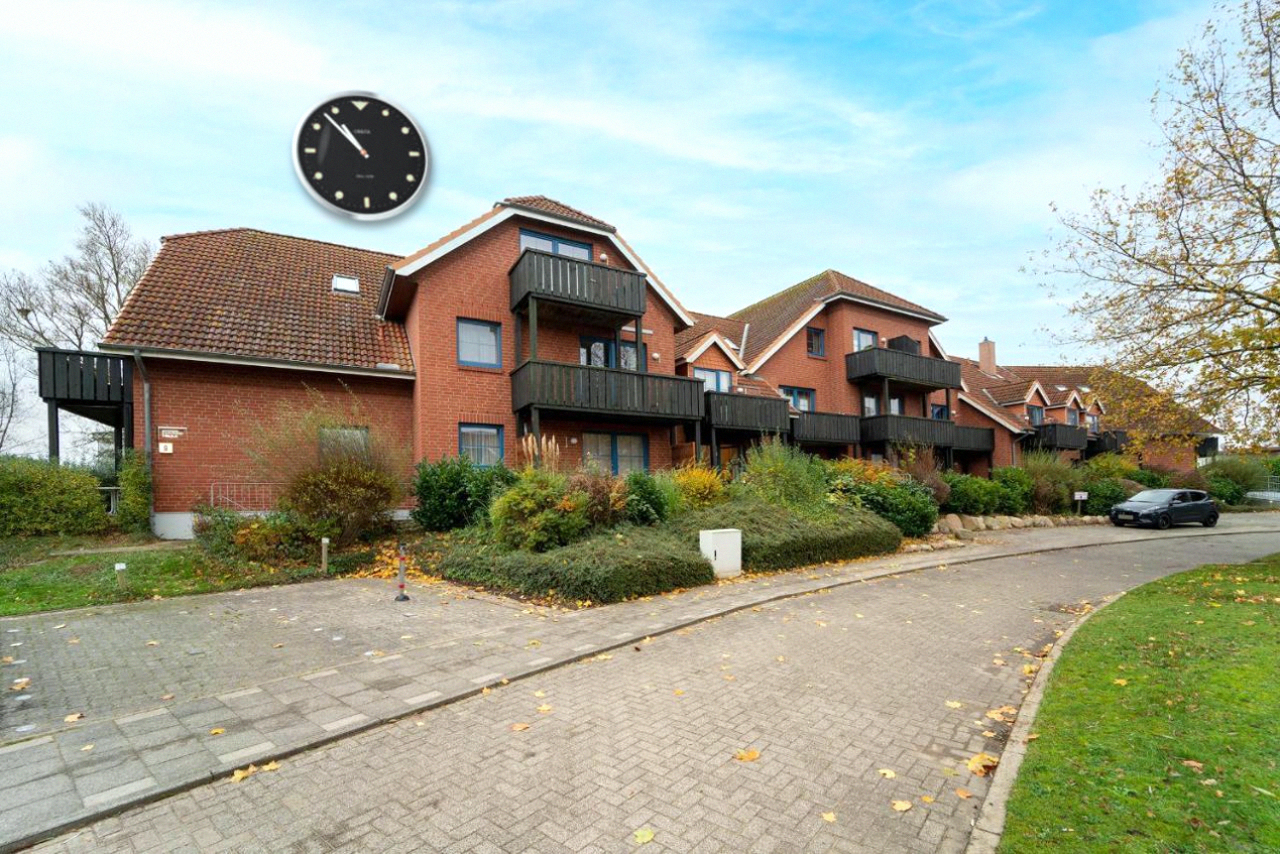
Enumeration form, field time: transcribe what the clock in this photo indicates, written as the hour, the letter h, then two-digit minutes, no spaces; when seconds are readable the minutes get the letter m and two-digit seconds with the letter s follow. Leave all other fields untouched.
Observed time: 10h53
